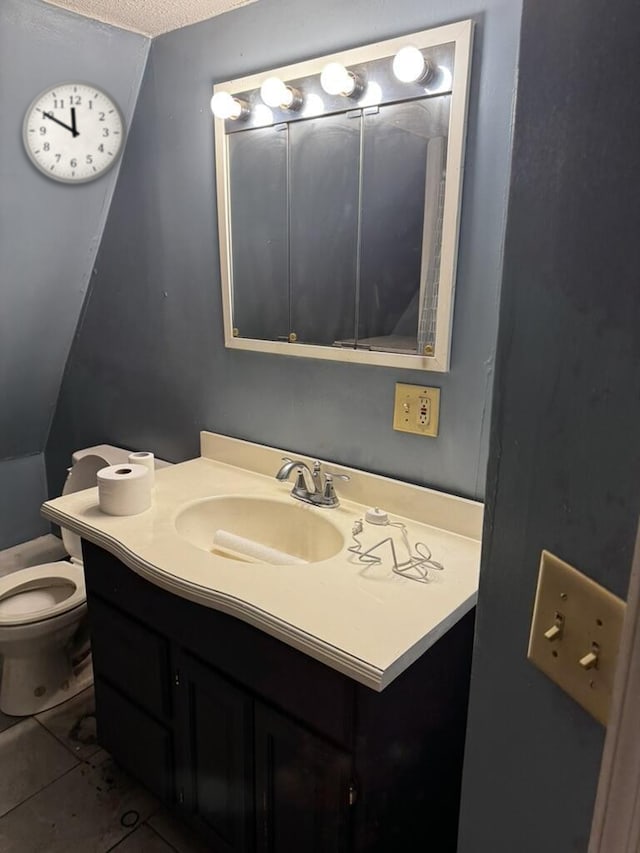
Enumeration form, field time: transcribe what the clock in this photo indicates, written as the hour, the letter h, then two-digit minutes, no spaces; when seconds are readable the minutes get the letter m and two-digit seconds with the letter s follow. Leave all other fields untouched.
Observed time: 11h50
